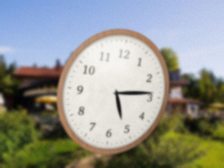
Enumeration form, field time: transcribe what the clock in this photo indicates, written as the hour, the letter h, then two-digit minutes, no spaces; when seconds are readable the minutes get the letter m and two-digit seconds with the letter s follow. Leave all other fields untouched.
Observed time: 5h14
